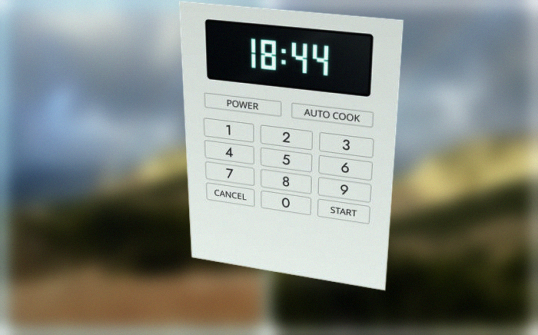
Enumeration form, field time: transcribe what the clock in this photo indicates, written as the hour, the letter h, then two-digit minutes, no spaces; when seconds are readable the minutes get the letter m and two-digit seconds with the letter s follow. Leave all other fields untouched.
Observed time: 18h44
